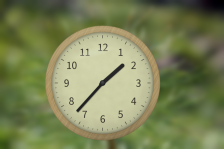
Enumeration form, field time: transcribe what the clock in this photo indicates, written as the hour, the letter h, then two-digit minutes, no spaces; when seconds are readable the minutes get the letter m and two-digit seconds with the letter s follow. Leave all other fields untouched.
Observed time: 1h37
